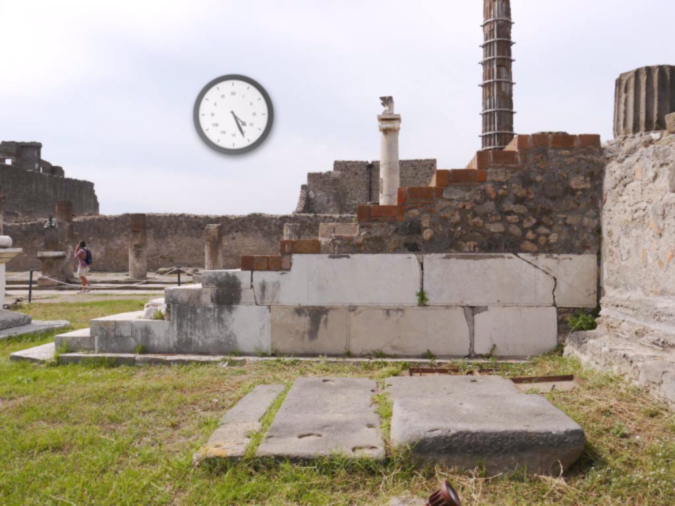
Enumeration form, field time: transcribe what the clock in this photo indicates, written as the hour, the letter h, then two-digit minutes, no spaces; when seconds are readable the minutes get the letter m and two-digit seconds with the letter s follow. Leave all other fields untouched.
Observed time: 4h26
